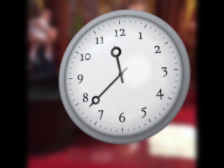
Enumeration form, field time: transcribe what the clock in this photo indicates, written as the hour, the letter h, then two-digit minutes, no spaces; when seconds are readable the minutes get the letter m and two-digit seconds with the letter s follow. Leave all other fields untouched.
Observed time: 11h38
